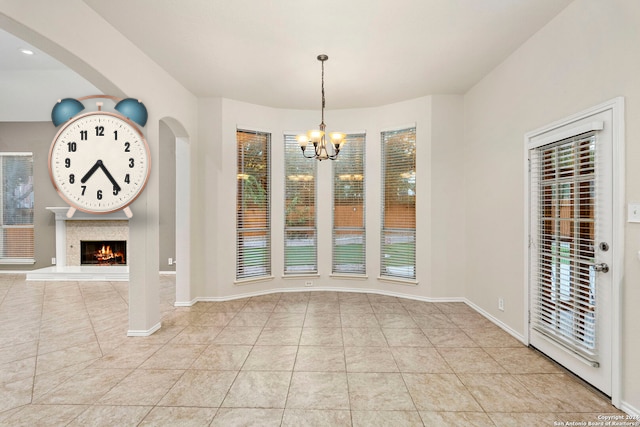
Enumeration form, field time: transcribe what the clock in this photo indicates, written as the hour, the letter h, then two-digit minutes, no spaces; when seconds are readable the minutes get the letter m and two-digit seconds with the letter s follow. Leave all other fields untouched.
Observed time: 7h24
